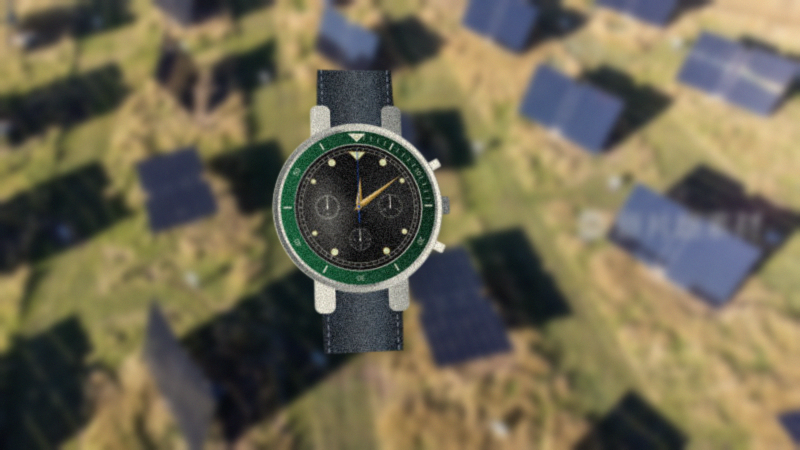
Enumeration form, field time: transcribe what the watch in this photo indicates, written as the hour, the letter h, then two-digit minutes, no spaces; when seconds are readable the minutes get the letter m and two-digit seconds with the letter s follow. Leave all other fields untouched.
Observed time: 12h09
